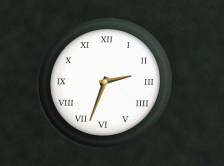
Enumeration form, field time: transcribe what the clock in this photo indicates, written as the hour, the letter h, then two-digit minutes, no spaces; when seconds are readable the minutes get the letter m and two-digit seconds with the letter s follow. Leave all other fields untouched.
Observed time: 2h33
